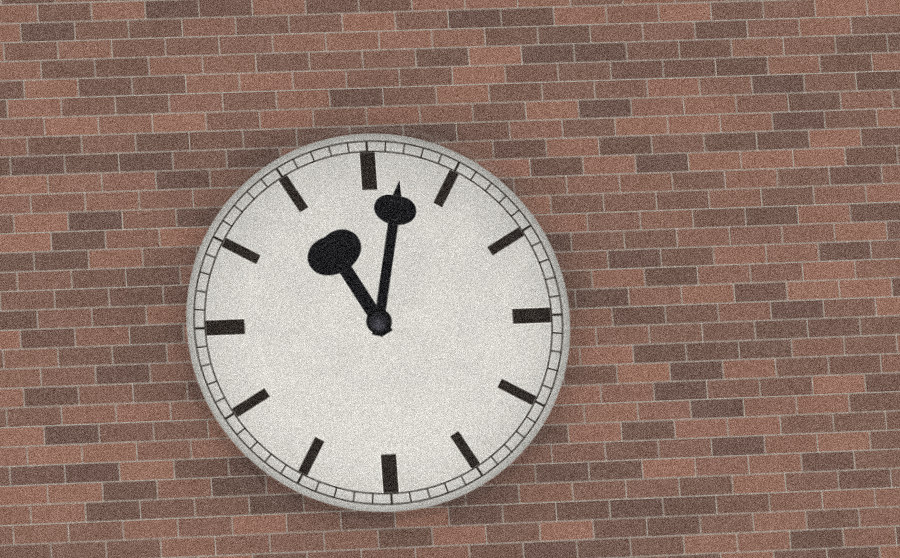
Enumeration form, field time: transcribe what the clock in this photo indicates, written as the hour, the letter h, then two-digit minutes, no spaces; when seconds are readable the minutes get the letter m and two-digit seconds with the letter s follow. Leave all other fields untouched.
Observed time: 11h02
